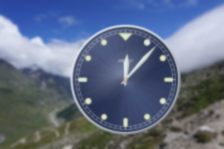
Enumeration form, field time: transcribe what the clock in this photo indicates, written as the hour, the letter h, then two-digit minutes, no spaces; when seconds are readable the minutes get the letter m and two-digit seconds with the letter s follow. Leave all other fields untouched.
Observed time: 12h07
